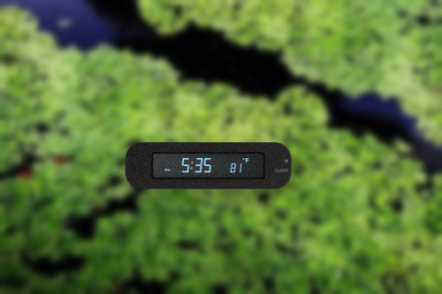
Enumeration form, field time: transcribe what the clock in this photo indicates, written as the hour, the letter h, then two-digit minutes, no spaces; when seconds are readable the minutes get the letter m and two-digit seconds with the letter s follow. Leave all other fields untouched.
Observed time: 5h35
